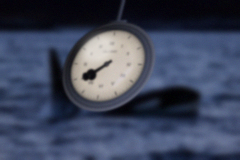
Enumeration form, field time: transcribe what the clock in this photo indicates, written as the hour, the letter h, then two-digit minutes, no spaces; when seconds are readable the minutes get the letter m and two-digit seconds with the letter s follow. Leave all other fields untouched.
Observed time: 7h39
